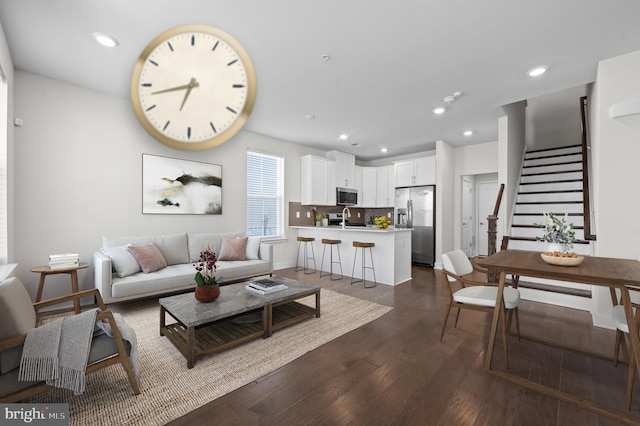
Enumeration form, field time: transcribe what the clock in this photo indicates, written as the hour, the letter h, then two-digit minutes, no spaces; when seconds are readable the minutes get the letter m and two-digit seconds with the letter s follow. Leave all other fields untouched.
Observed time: 6h43
